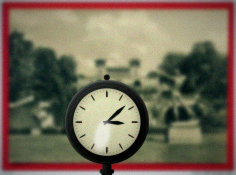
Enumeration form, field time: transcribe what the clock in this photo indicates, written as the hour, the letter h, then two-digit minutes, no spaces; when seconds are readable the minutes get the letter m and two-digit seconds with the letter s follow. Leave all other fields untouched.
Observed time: 3h08
